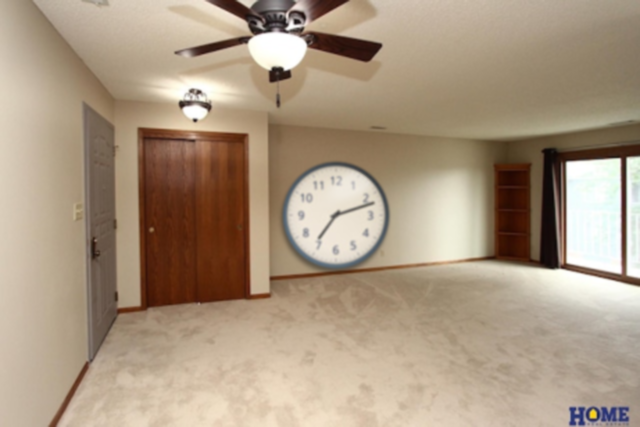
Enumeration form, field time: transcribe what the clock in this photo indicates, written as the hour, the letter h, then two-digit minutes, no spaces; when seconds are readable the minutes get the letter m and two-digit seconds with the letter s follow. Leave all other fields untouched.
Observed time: 7h12
